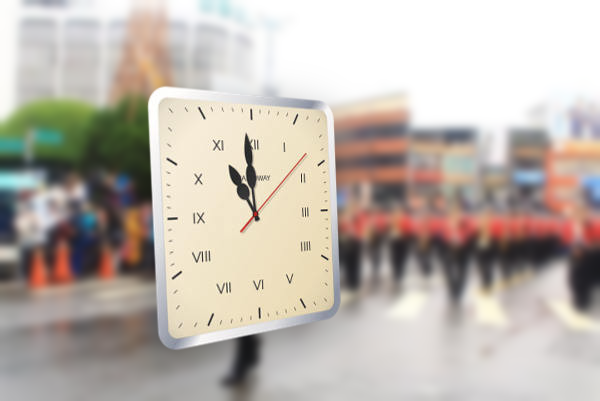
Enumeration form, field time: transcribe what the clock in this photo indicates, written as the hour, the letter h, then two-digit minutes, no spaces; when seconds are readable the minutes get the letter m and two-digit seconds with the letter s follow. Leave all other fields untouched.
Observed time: 10h59m08s
